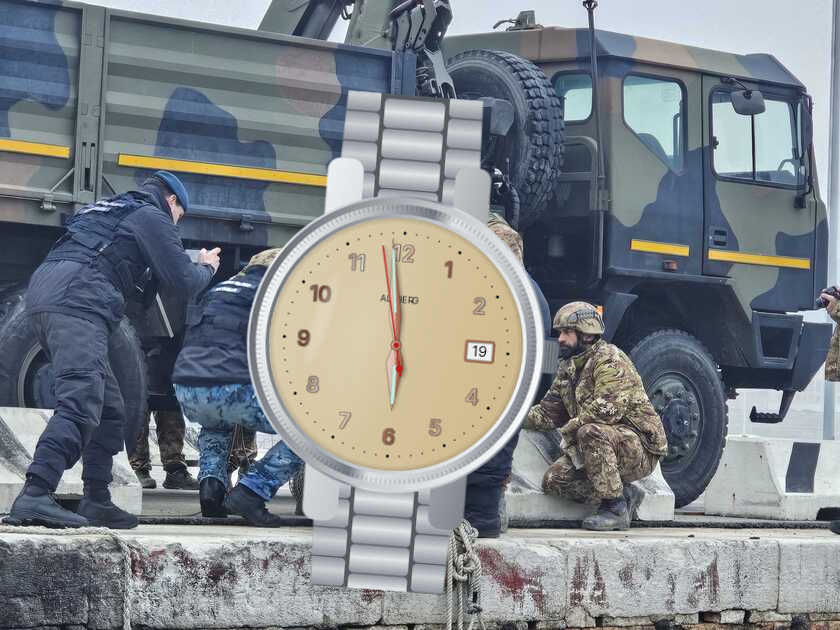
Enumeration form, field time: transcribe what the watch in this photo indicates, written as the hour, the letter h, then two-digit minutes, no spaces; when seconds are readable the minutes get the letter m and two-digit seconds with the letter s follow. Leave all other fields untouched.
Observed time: 5h58m58s
